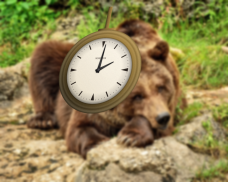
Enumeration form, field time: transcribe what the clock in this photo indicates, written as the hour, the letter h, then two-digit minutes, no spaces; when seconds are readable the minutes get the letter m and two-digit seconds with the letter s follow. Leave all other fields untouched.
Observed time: 2h01
